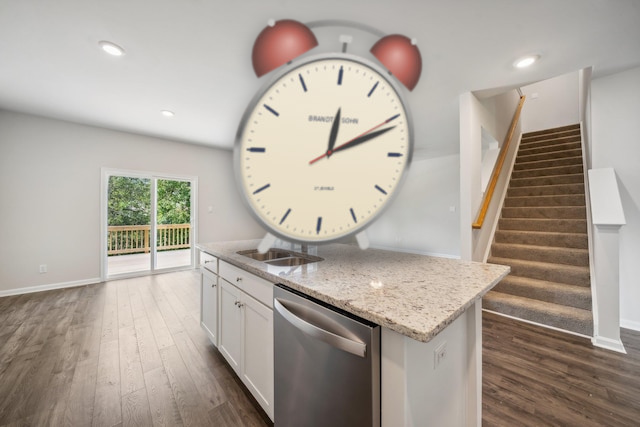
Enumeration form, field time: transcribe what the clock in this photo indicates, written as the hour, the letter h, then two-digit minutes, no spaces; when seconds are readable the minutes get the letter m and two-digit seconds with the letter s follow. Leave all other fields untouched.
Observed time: 12h11m10s
